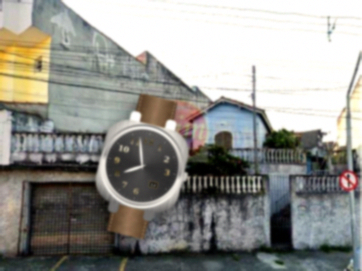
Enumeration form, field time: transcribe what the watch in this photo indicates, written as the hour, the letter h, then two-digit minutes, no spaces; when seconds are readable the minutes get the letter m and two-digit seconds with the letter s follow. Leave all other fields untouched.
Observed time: 7h57
